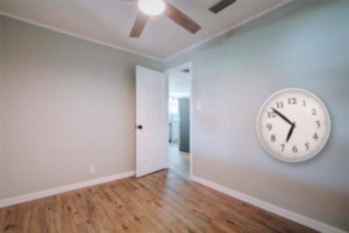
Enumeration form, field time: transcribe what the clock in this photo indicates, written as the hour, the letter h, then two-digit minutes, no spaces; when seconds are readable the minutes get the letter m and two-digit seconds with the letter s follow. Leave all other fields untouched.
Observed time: 6h52
